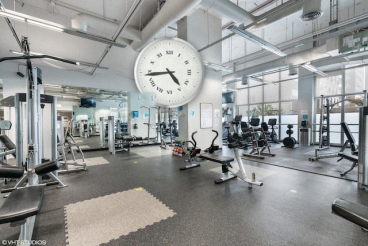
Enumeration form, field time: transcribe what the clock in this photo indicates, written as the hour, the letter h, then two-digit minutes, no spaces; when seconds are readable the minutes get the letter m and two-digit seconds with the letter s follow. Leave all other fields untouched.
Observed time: 4h44
